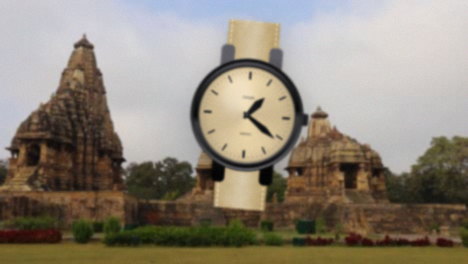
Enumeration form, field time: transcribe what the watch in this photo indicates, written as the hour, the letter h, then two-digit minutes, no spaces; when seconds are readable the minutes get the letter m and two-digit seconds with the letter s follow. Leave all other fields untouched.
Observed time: 1h21
